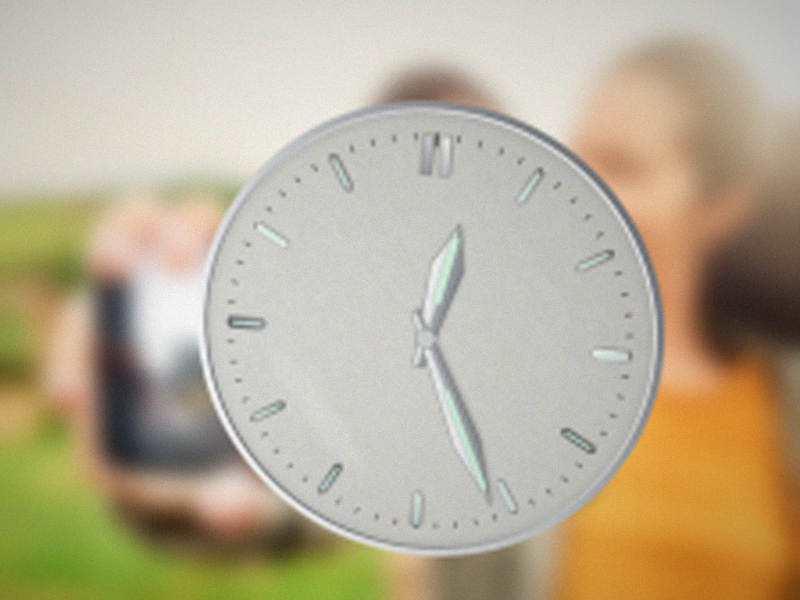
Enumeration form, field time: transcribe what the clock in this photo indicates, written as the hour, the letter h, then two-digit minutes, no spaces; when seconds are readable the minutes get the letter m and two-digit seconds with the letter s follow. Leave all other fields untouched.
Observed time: 12h26
